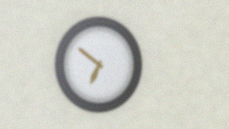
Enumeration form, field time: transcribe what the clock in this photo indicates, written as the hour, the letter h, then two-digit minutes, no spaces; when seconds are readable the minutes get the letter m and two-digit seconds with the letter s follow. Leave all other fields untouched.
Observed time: 6h51
